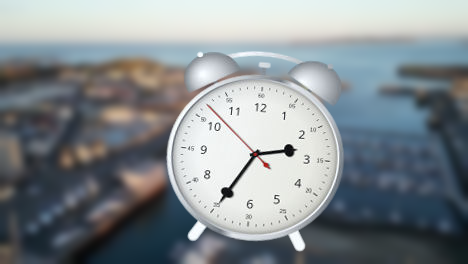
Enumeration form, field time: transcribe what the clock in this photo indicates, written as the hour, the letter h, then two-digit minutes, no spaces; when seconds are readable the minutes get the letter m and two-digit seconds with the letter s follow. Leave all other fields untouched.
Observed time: 2h34m52s
